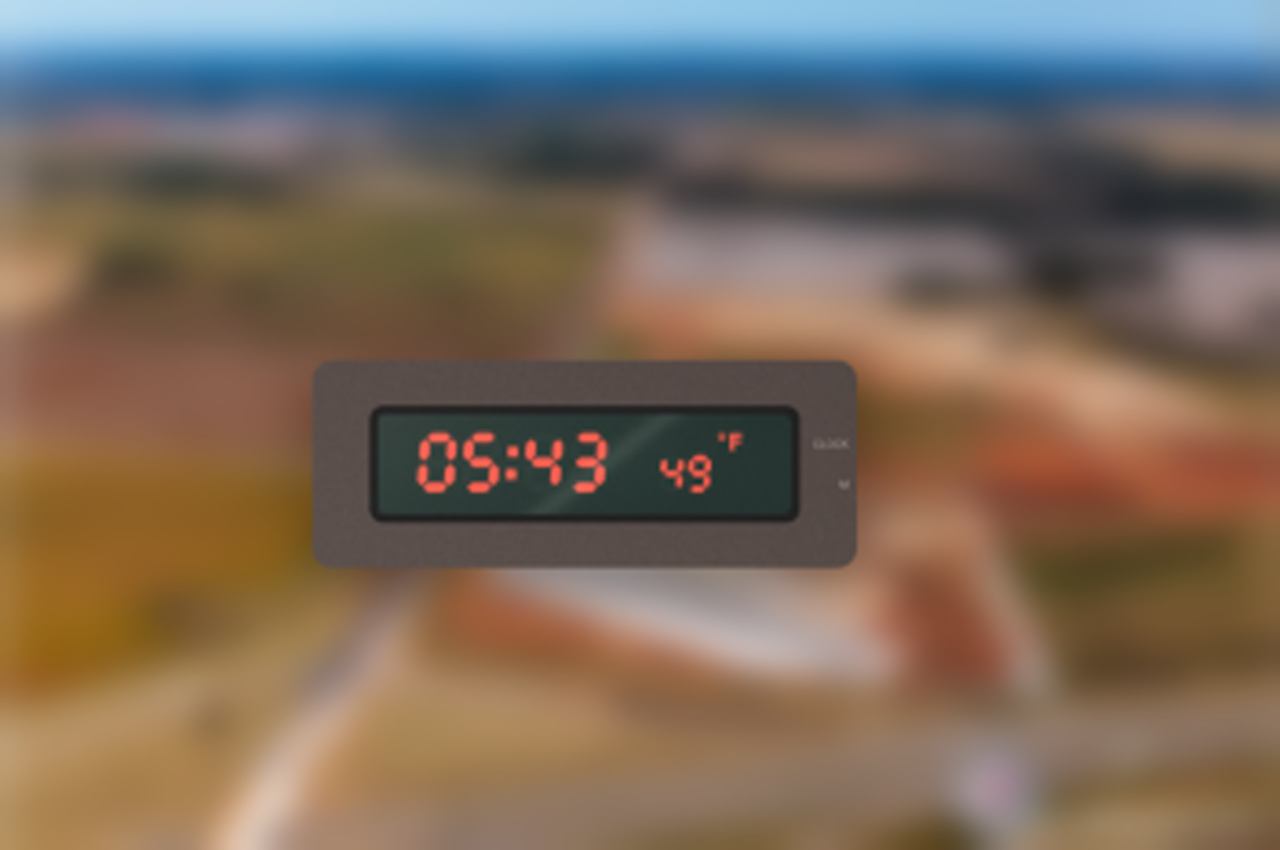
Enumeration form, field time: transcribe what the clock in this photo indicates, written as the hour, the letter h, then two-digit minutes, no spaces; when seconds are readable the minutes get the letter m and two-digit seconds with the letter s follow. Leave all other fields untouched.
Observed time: 5h43
